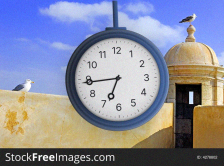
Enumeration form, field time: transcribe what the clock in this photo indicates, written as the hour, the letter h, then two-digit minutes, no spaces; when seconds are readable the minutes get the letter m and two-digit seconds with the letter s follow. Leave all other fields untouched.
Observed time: 6h44
